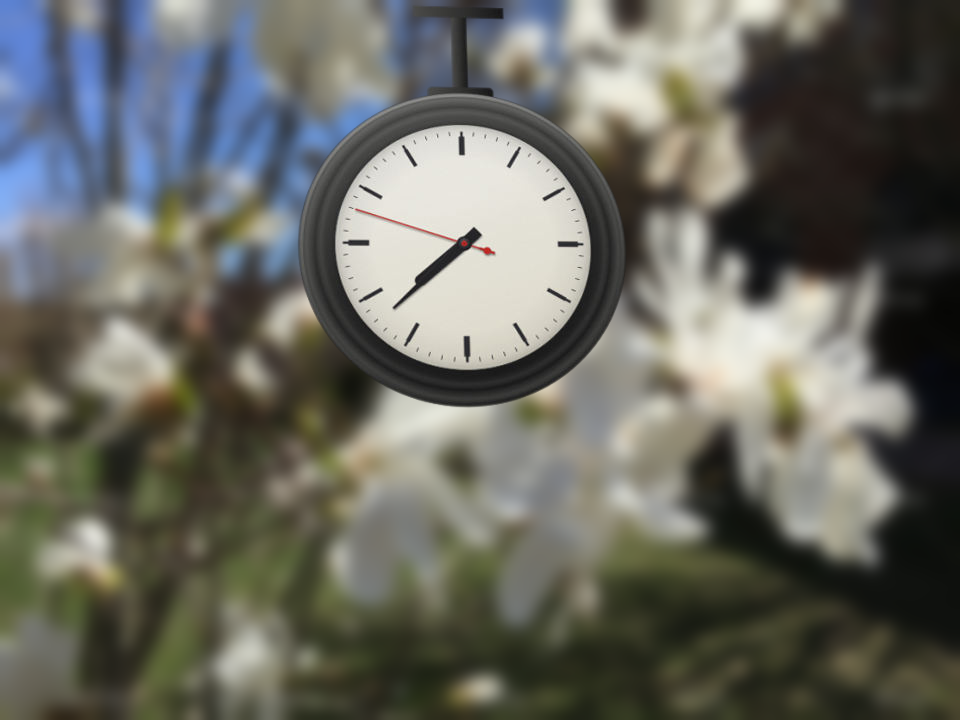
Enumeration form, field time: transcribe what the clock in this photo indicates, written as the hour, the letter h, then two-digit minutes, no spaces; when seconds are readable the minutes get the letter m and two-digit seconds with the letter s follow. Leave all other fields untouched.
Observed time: 7h37m48s
